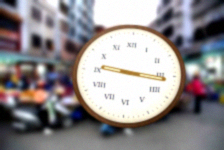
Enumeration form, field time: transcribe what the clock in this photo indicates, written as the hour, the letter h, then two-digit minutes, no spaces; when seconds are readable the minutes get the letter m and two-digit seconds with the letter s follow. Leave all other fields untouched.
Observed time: 9h16
